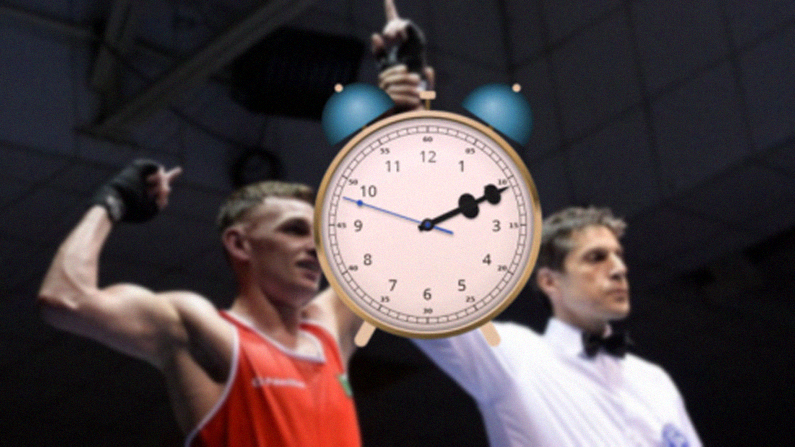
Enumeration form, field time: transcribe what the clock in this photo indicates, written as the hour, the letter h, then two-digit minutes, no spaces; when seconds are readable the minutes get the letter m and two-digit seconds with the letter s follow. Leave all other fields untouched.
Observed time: 2h10m48s
